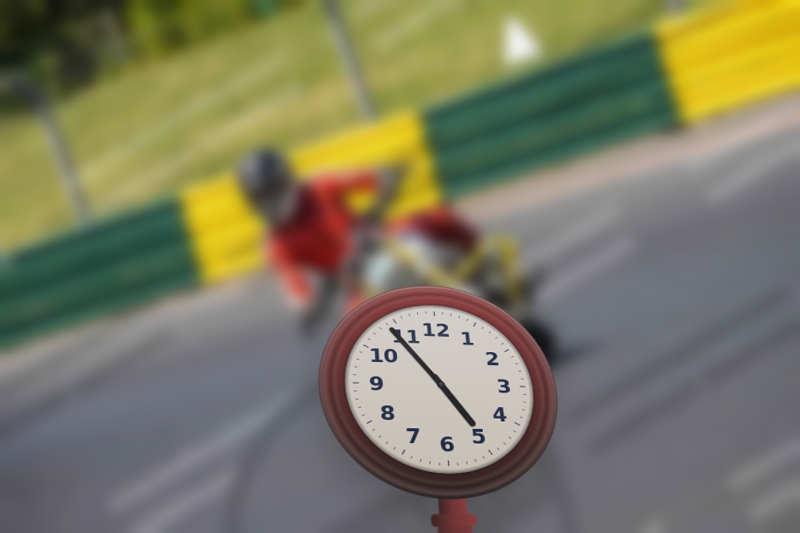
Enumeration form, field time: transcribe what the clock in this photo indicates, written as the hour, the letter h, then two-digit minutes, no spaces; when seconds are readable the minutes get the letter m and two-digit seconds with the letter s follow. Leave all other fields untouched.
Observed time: 4h54
